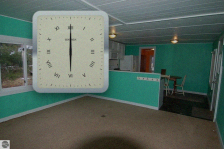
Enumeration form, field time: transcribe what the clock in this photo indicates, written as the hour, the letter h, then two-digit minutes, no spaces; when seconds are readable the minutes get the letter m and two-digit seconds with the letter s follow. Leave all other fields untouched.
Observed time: 6h00
